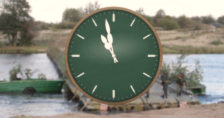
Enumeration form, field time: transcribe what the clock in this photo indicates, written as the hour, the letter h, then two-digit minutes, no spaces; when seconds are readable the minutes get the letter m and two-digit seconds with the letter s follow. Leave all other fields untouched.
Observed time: 10h58
